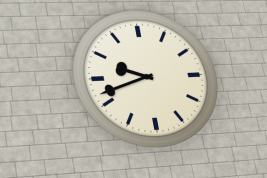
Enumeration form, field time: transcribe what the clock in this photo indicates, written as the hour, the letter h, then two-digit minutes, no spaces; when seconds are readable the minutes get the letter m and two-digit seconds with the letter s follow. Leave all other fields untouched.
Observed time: 9h42
